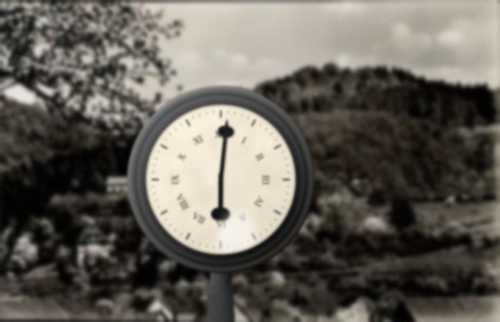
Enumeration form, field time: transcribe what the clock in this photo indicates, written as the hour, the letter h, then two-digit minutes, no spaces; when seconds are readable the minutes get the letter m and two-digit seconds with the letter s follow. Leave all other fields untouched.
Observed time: 6h01
